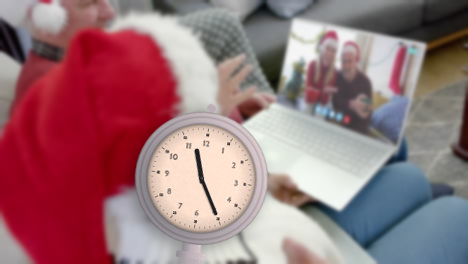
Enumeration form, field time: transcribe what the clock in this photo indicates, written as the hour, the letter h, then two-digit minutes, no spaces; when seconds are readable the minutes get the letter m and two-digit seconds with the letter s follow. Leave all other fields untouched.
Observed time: 11h25
